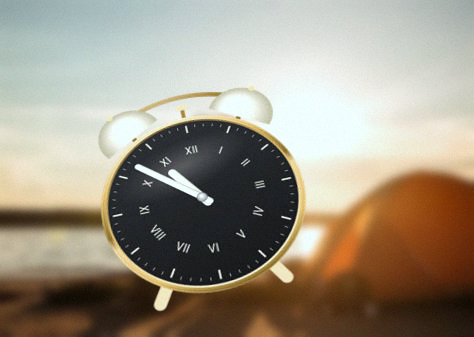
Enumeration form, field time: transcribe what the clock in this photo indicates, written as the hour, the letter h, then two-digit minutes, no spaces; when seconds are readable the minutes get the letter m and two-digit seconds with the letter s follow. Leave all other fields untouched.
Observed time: 10h52
